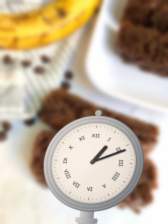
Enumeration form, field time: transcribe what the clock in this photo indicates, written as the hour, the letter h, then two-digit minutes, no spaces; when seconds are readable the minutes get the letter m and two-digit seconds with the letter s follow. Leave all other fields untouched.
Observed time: 1h11
